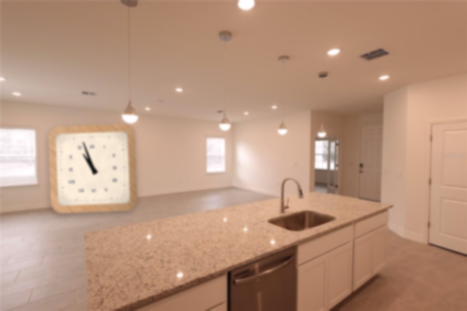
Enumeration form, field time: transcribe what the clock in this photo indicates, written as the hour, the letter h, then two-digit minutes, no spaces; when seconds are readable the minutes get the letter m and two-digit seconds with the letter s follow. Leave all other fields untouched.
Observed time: 10h57
